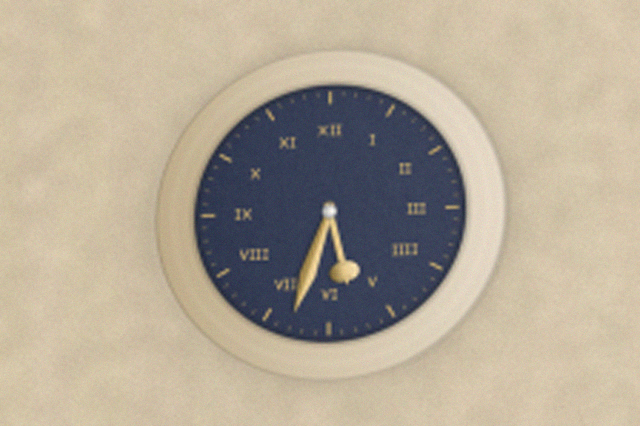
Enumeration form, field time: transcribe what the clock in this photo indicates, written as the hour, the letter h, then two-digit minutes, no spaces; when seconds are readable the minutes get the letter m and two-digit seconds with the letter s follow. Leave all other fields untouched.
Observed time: 5h33
